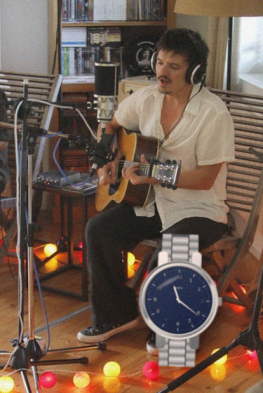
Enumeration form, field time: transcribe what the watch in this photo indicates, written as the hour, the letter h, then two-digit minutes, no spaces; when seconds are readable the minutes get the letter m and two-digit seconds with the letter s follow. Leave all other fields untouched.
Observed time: 11h21
